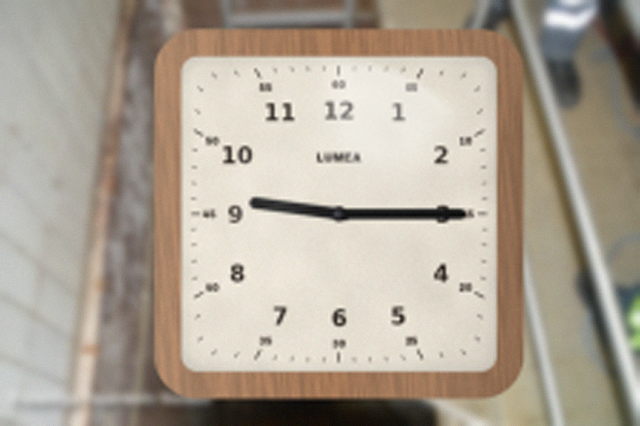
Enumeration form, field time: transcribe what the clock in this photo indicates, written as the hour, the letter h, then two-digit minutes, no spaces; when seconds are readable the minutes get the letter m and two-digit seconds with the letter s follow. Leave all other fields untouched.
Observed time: 9h15
